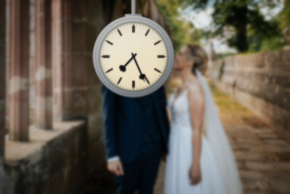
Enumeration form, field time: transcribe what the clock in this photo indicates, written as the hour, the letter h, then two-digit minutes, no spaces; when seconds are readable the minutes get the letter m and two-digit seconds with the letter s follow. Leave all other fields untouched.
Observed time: 7h26
